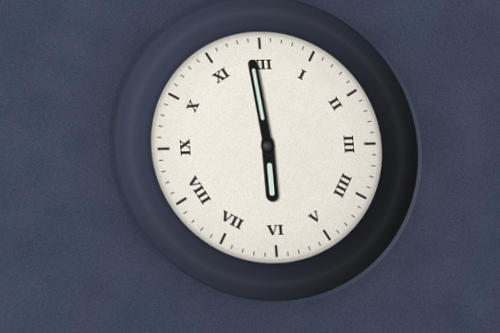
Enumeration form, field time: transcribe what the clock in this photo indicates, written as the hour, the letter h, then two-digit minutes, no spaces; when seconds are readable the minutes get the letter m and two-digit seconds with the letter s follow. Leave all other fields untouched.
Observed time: 5h59
